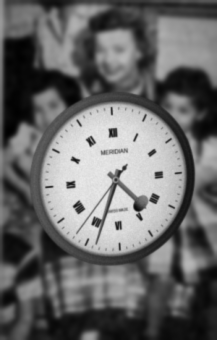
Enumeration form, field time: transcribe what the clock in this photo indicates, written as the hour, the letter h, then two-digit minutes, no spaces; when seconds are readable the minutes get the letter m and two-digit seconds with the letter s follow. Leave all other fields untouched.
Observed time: 4h33m37s
